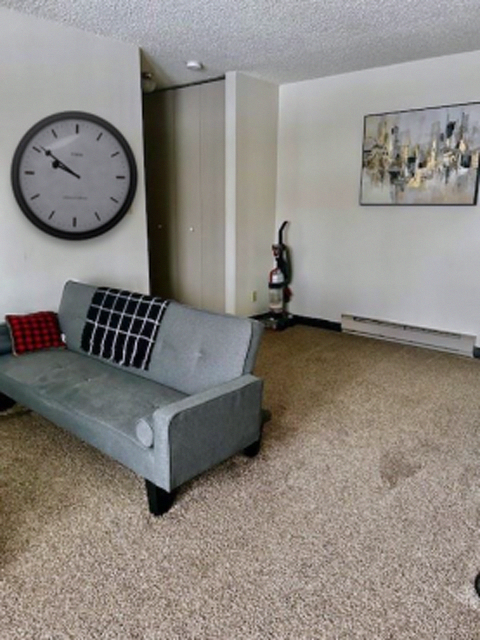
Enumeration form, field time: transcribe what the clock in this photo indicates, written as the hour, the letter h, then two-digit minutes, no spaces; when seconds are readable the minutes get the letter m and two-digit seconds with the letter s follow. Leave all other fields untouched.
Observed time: 9h51
